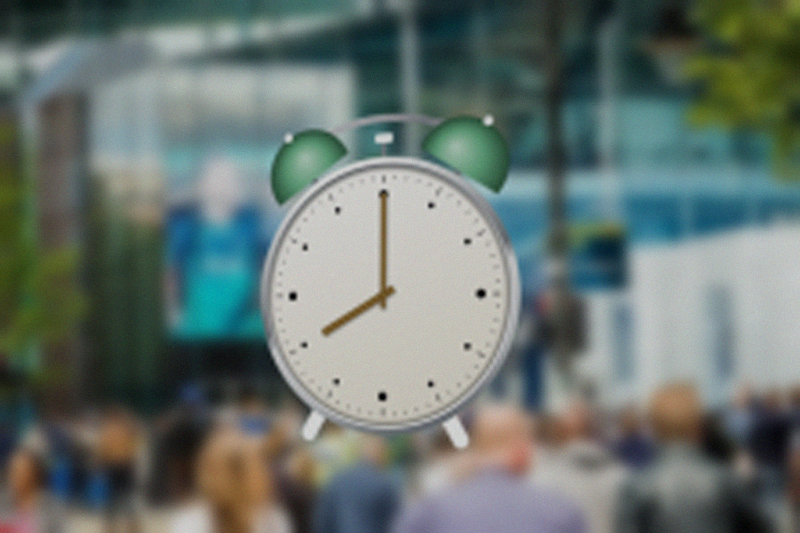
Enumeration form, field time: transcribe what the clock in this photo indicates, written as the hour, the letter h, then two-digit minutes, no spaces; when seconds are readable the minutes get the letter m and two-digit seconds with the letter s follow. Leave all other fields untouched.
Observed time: 8h00
